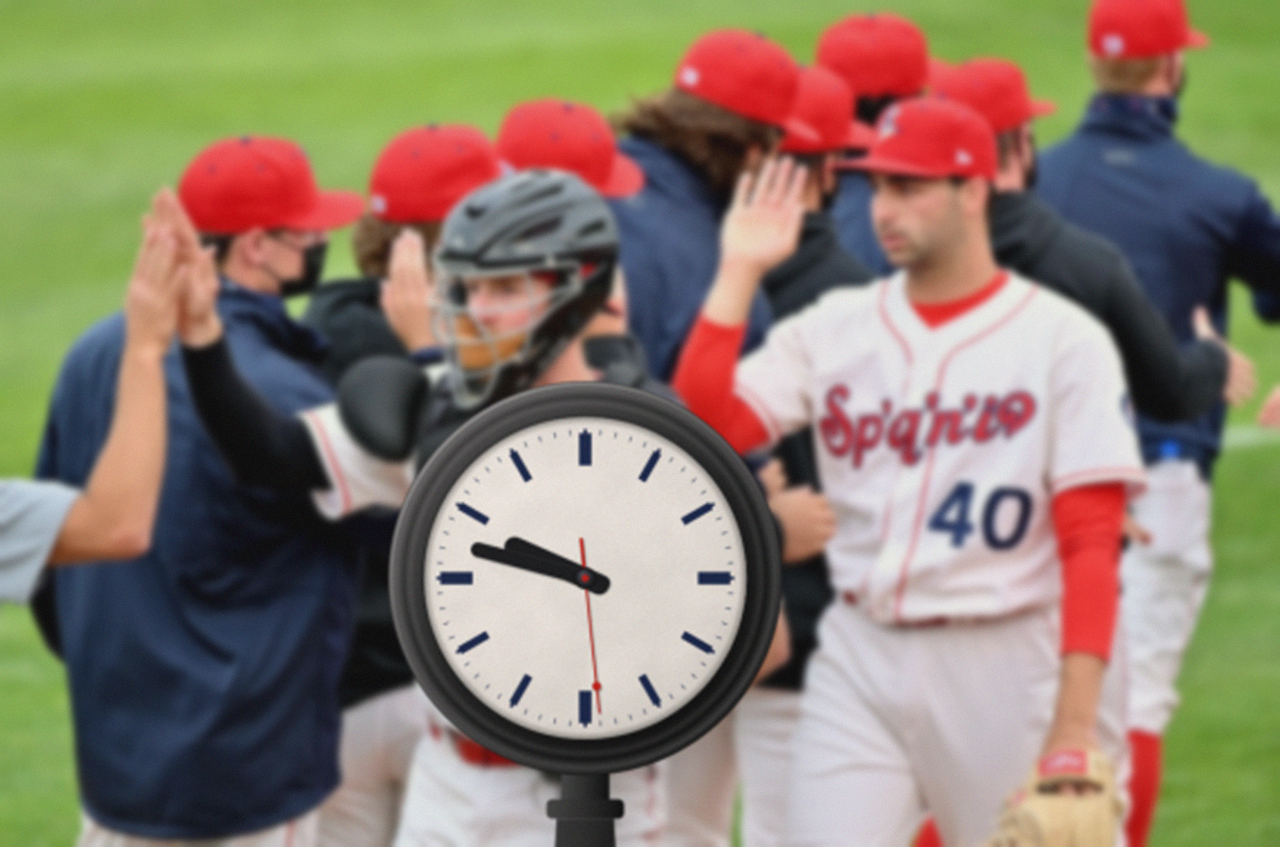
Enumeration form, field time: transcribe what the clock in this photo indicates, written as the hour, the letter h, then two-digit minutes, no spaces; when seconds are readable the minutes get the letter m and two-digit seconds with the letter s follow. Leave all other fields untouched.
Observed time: 9h47m29s
